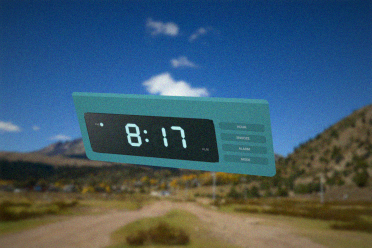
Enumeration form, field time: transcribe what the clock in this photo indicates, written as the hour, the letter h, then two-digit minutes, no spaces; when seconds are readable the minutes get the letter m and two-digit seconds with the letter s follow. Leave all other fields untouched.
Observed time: 8h17
